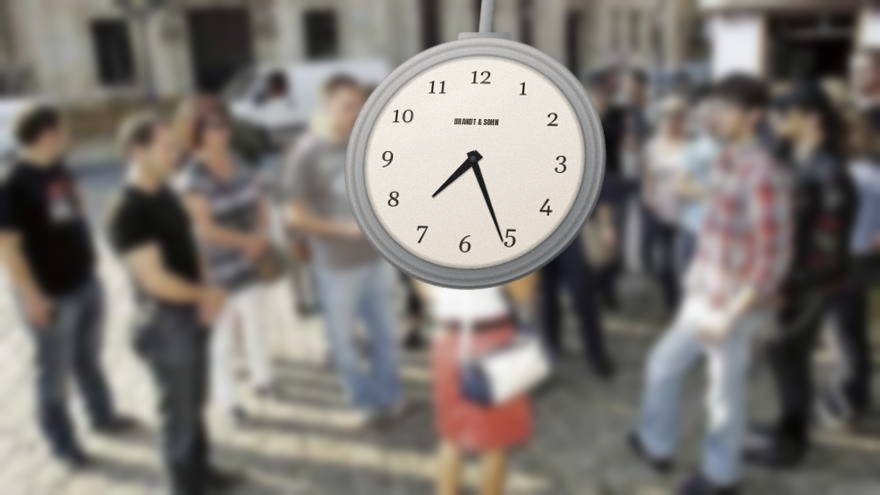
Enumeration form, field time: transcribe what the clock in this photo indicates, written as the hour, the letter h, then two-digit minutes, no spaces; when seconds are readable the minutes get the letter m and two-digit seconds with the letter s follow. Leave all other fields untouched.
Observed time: 7h26
